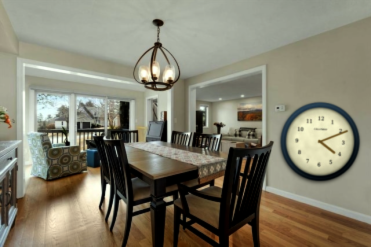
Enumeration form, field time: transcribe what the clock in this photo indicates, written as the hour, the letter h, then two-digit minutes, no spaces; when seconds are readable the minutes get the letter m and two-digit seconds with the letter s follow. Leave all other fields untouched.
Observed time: 4h11
